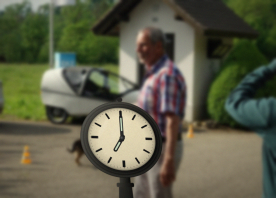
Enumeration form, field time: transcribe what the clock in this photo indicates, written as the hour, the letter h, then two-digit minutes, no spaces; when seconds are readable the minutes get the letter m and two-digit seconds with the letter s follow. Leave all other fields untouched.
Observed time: 7h00
